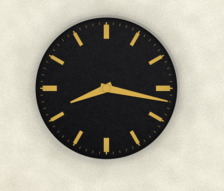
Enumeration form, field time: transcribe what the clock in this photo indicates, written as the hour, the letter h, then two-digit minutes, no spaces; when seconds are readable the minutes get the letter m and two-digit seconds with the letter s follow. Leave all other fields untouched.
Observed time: 8h17
